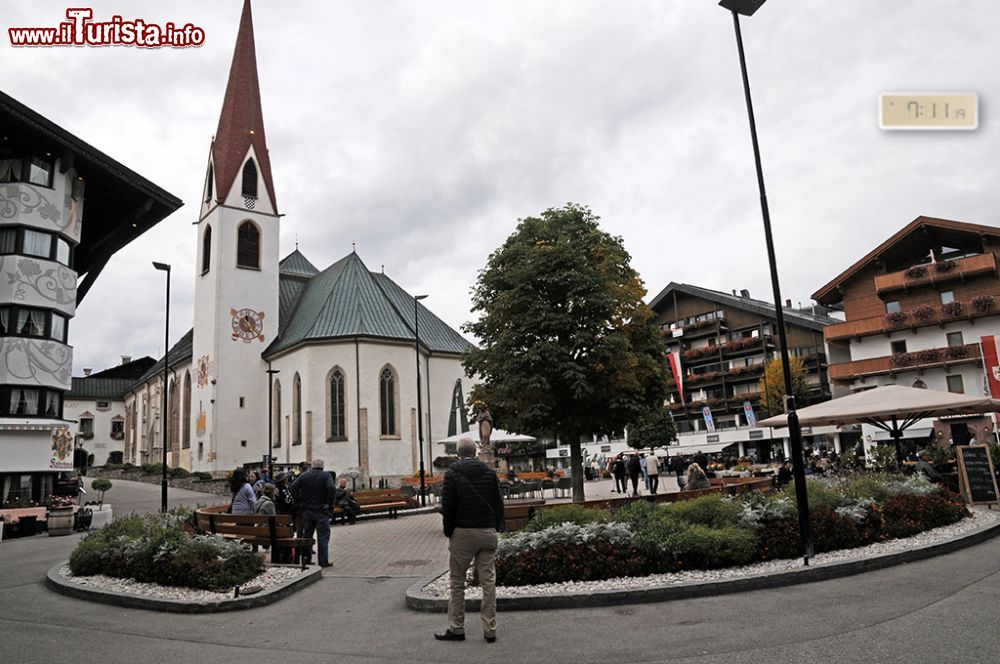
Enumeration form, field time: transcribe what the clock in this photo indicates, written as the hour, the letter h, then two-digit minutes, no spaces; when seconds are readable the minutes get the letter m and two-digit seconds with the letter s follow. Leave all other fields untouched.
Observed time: 7h11m19s
